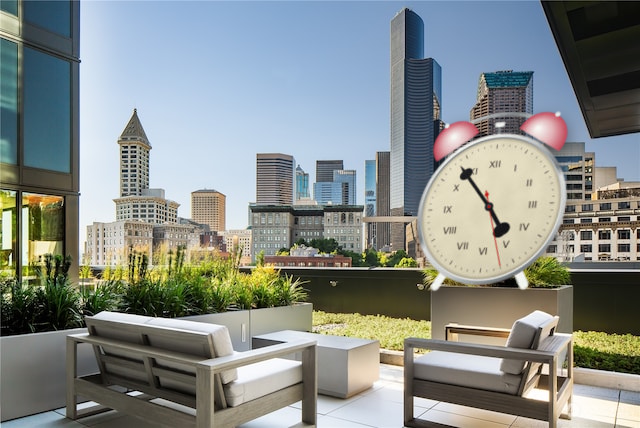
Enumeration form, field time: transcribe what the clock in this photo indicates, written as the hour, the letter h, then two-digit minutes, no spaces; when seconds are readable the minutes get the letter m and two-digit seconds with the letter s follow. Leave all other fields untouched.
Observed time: 4h53m27s
